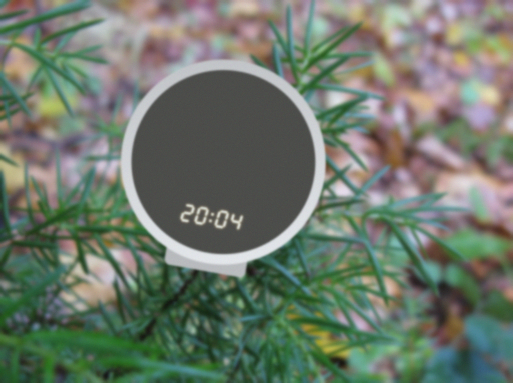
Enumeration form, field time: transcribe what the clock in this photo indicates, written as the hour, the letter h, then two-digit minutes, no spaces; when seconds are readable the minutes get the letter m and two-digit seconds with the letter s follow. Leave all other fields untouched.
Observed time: 20h04
